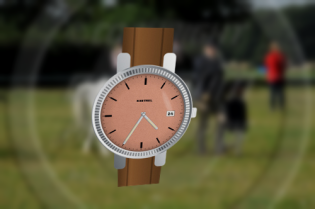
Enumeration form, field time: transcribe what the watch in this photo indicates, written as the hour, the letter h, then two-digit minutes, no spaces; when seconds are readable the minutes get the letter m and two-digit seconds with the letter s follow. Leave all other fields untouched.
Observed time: 4h35
